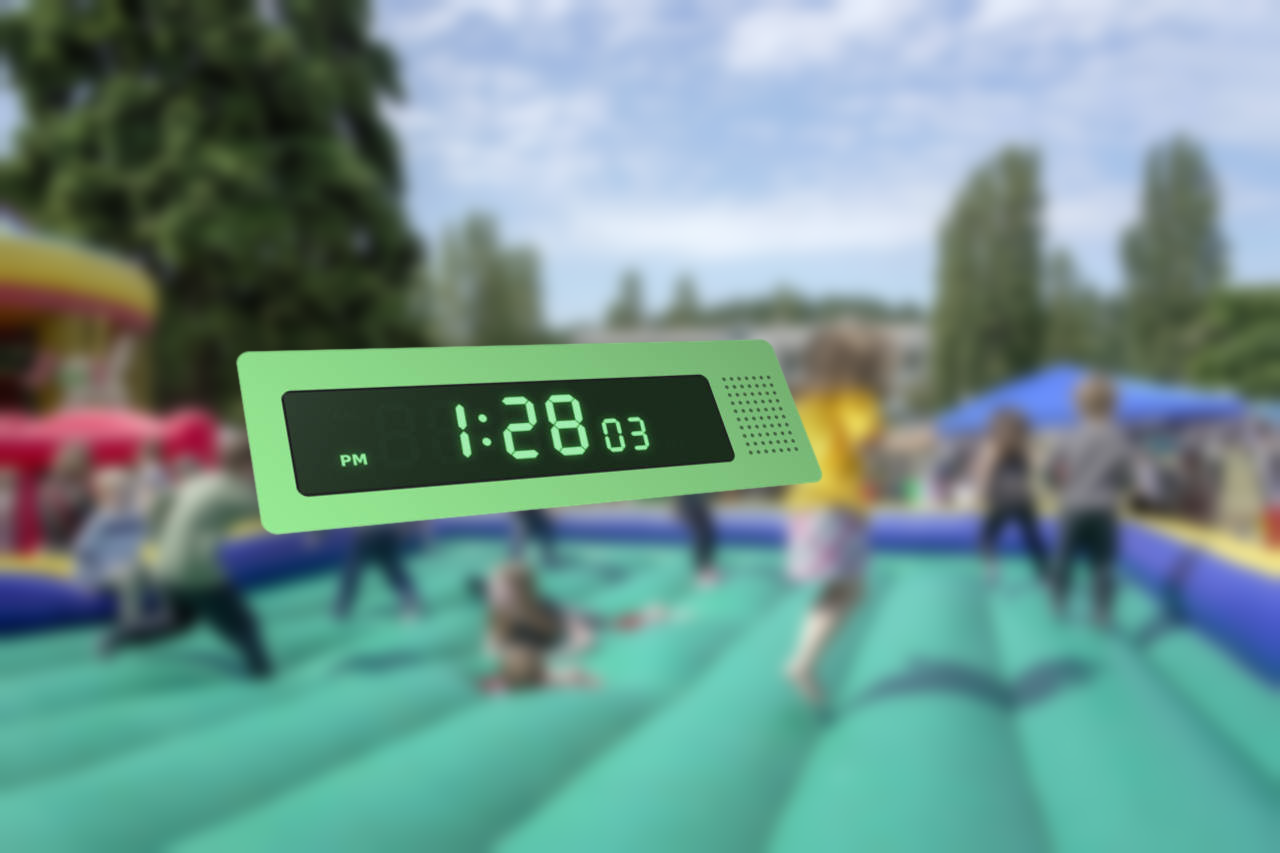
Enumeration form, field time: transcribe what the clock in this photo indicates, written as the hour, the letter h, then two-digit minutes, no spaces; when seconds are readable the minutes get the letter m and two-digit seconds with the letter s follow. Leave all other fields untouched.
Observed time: 1h28m03s
